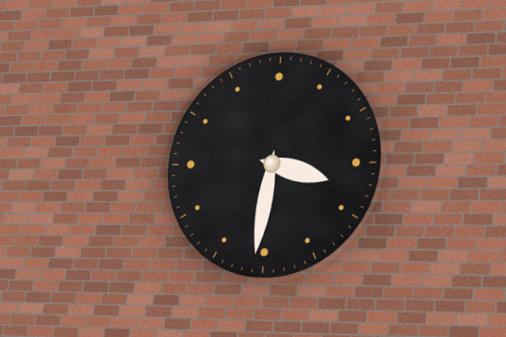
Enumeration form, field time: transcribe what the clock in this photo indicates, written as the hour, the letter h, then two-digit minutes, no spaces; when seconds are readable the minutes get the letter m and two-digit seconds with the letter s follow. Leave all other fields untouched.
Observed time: 3h31
